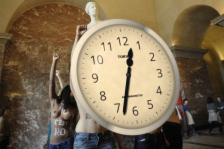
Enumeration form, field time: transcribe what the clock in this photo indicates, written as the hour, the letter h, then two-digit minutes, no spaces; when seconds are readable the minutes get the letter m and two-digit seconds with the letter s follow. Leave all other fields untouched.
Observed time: 12h33
